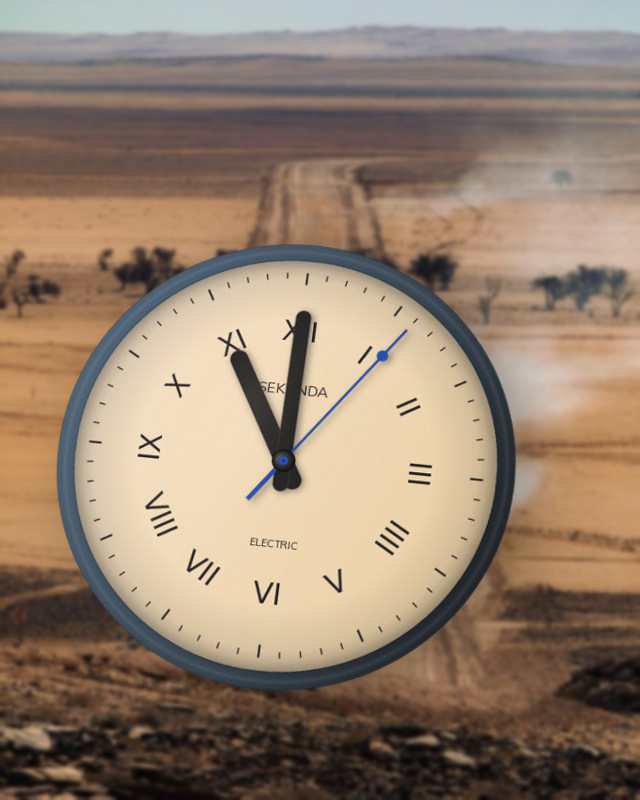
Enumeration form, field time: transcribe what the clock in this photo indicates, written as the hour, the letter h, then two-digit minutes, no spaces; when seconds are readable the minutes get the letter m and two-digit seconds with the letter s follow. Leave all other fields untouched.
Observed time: 11h00m06s
